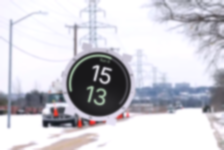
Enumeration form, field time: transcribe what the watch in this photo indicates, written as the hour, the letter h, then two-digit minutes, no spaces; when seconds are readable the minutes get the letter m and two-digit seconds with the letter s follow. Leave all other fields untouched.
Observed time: 15h13
